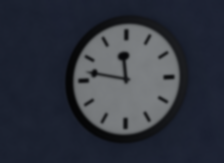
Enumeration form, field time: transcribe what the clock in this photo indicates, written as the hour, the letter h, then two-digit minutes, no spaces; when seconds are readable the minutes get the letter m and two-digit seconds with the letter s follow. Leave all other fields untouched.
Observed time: 11h47
